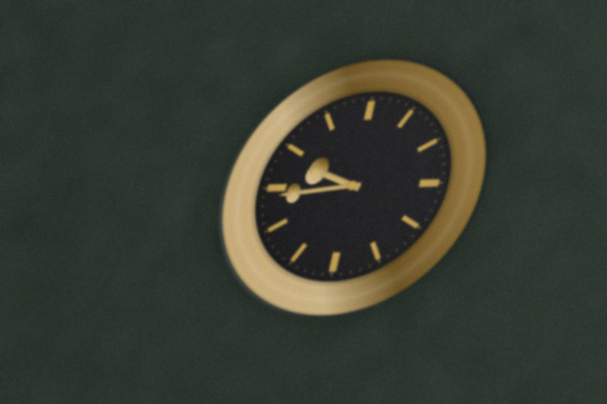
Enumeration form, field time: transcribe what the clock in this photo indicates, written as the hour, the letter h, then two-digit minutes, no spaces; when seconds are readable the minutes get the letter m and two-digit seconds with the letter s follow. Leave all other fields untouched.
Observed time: 9h44
